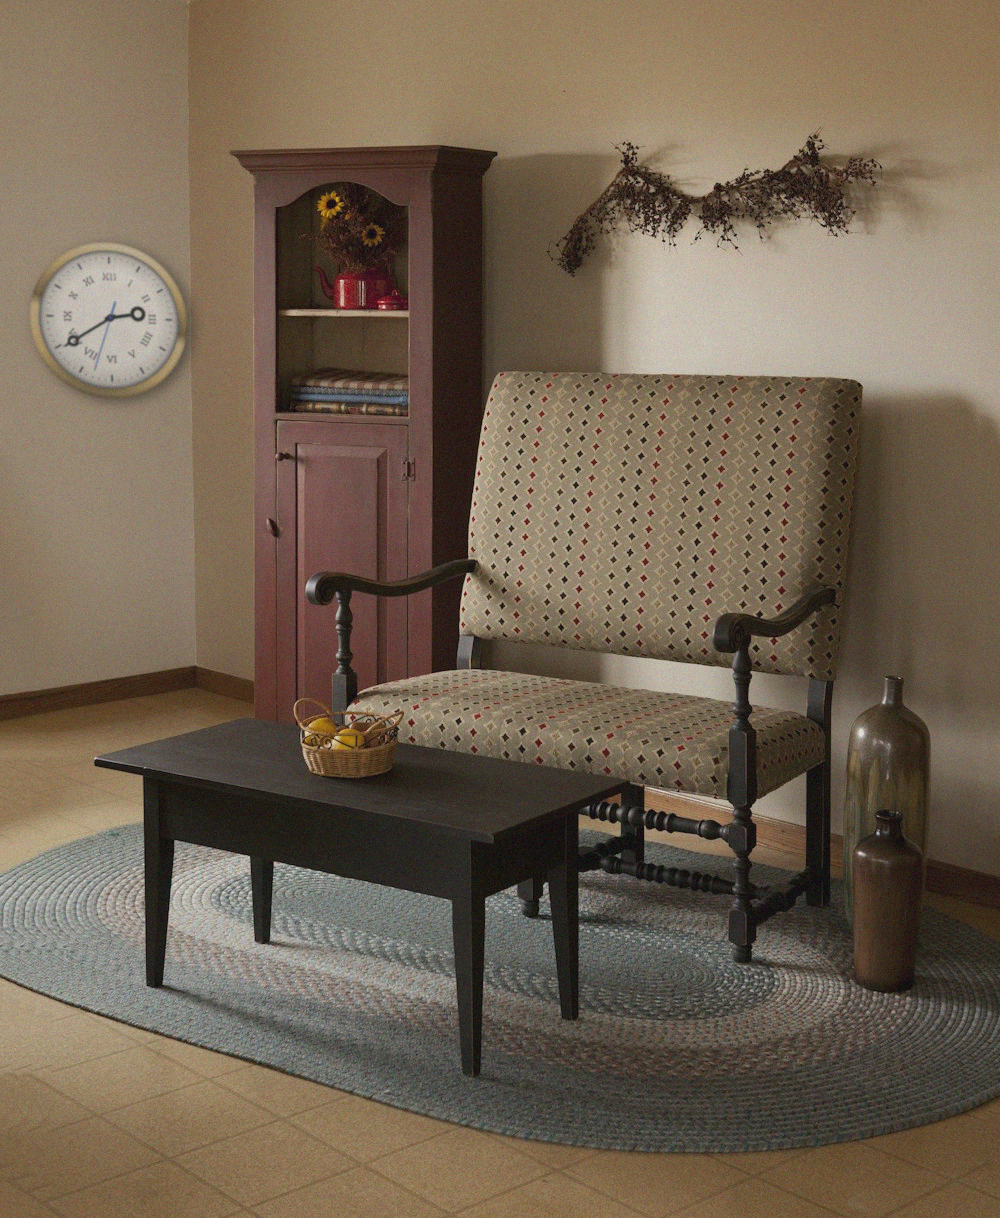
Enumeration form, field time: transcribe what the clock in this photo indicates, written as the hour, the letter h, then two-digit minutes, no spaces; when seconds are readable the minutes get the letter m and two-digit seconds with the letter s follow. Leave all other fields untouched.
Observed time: 2h39m33s
